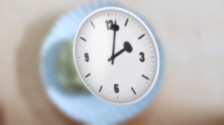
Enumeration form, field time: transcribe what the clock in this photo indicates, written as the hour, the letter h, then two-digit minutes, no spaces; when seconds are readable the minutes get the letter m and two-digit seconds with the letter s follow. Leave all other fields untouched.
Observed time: 2h02
